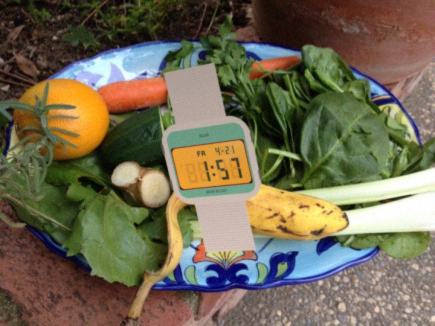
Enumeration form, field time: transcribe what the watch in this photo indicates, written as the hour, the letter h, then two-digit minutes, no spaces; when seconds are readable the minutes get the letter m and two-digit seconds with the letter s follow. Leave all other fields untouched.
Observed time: 1h57
